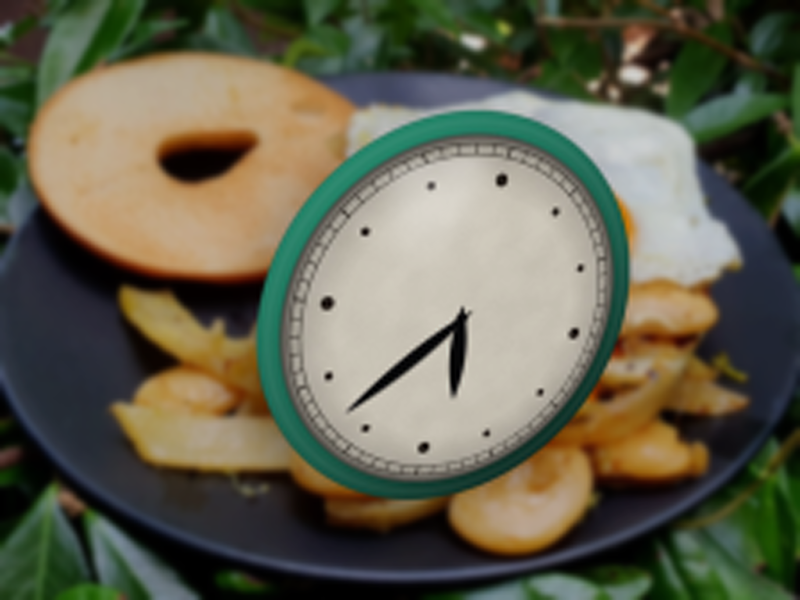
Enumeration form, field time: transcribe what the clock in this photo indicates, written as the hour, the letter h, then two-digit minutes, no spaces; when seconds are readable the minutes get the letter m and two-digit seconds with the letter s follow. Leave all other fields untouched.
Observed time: 5h37
